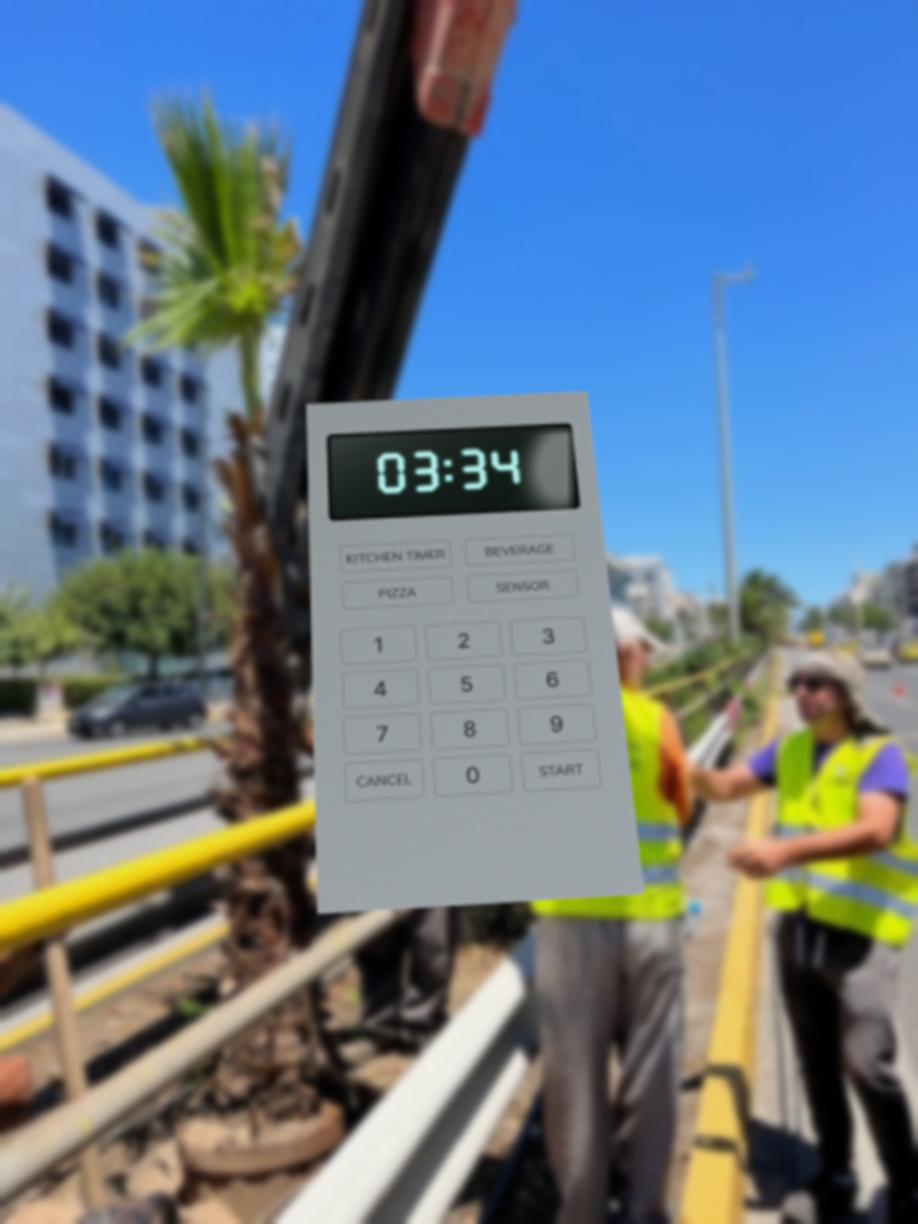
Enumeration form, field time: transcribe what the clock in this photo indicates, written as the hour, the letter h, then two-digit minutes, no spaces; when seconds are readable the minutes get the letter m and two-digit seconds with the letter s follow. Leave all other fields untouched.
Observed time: 3h34
